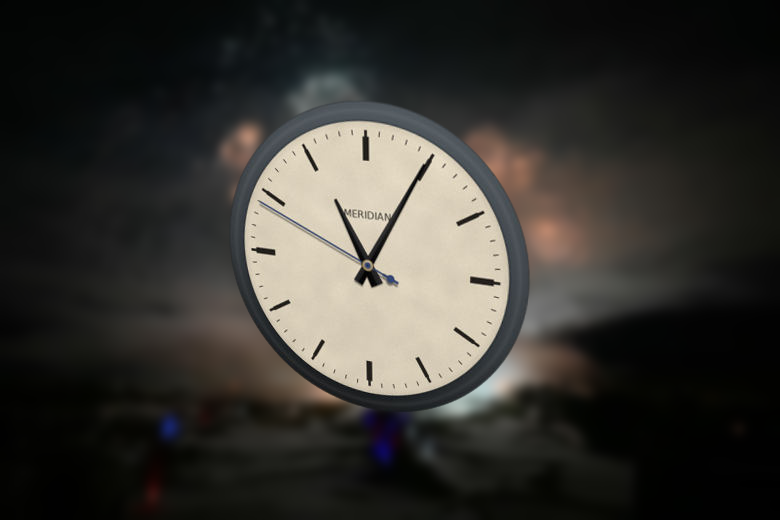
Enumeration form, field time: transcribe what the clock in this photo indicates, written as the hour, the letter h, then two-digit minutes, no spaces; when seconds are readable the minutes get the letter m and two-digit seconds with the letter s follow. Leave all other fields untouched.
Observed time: 11h04m49s
